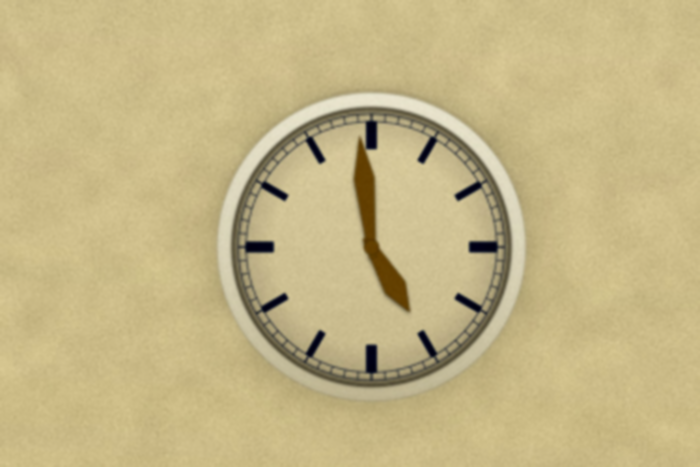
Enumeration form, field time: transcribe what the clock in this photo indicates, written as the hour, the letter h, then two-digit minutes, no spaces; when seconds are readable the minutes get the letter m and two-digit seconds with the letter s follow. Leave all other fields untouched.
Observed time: 4h59
